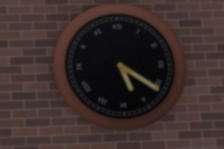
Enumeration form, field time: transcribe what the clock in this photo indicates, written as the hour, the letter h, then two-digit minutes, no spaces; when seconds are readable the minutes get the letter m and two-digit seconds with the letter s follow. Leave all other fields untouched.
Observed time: 5h21
